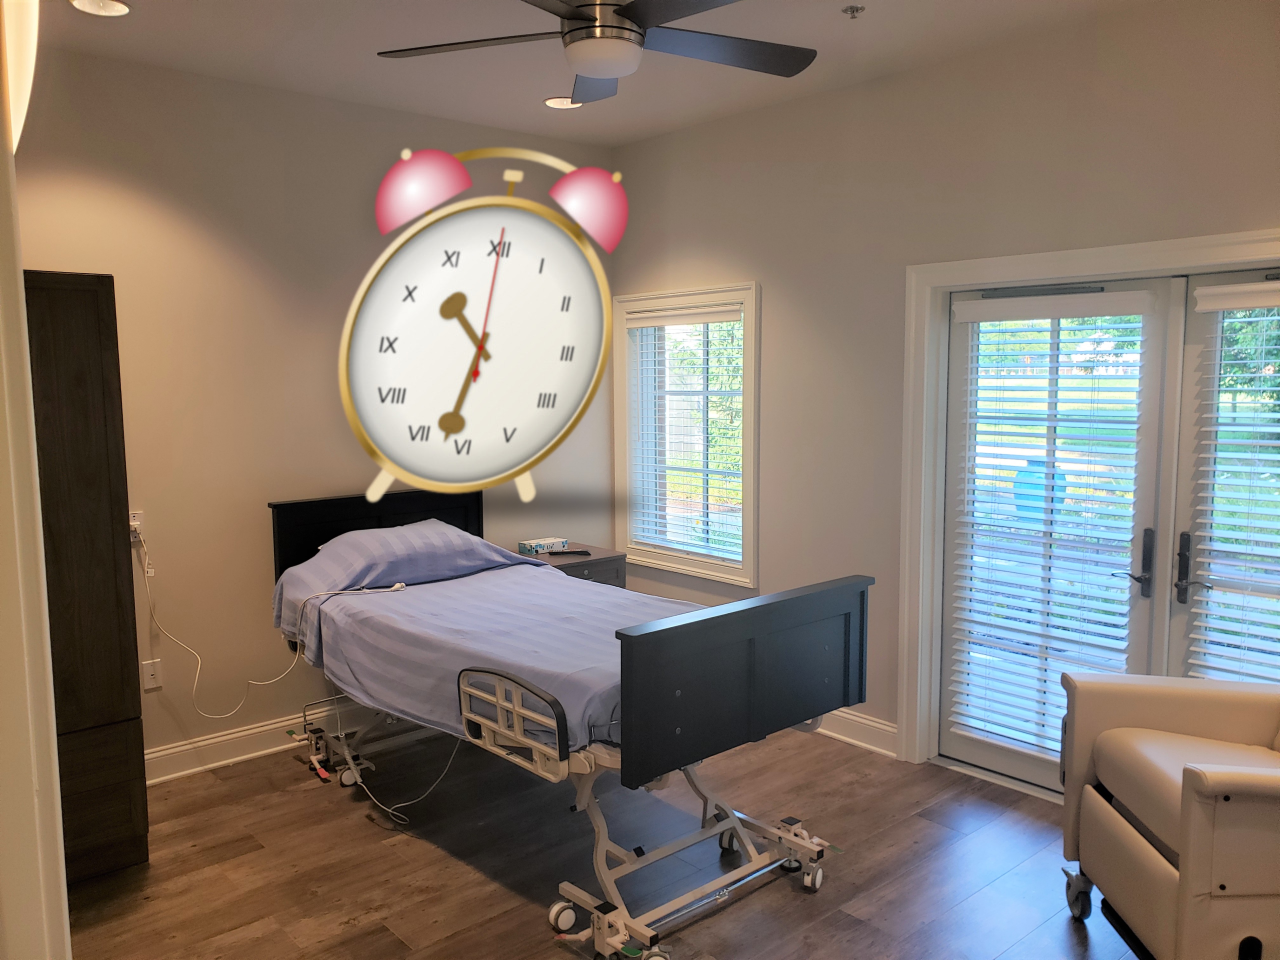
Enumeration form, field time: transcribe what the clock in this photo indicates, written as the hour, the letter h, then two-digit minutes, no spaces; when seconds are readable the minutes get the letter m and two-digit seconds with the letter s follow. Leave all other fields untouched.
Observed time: 10h32m00s
